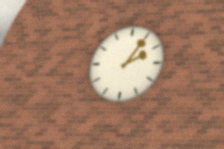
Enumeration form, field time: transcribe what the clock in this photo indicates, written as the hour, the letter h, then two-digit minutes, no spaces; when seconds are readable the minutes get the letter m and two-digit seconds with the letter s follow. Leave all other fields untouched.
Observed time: 2h05
